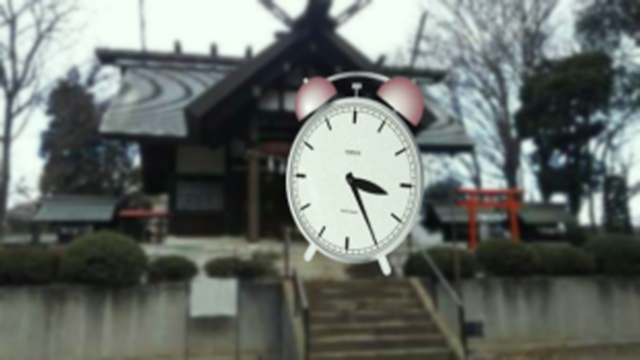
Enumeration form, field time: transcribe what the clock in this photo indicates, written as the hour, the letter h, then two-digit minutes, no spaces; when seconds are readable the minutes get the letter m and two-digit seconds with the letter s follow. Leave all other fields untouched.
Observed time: 3h25
